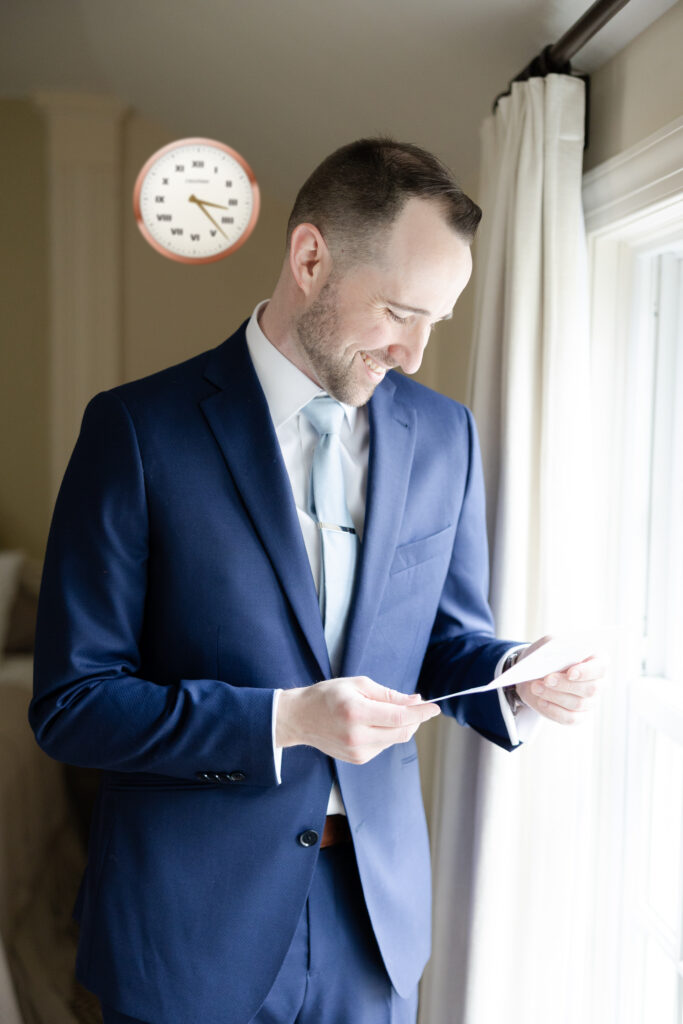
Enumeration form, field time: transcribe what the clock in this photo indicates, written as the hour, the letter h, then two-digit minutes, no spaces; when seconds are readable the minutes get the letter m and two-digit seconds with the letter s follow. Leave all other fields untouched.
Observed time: 3h23
